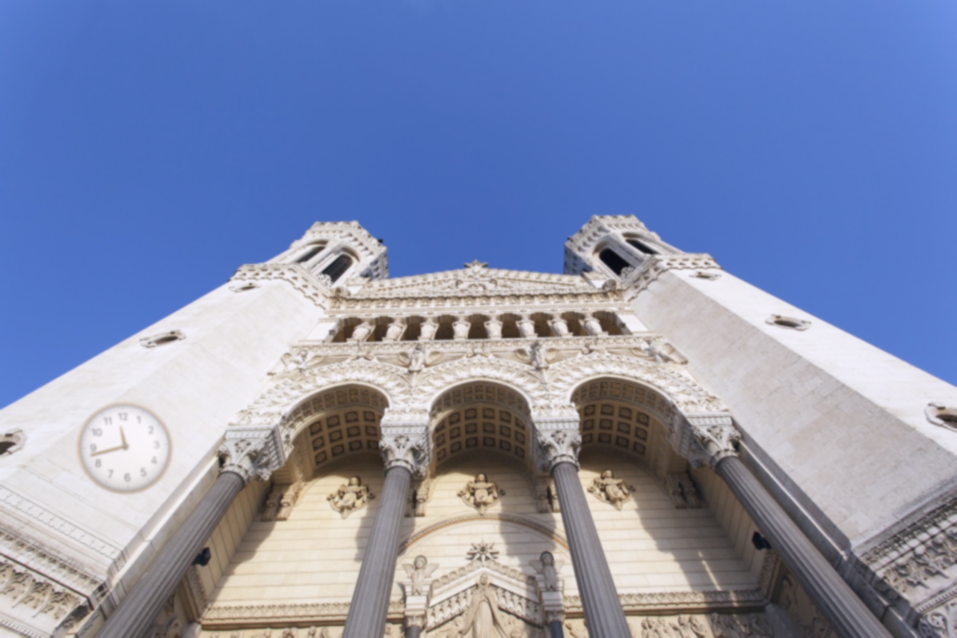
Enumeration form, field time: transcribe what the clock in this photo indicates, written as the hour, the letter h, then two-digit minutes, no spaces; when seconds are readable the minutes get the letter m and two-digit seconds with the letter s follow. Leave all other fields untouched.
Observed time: 11h43
